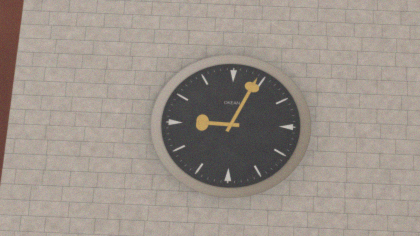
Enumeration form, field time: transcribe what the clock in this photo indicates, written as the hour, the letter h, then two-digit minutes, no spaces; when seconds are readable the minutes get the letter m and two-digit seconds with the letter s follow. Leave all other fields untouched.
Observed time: 9h04
